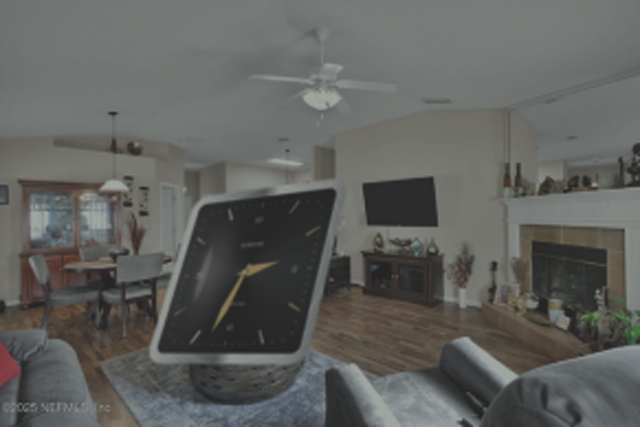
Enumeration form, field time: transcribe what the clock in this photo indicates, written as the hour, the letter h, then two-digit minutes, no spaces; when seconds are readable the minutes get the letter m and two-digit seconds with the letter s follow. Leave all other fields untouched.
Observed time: 2h33
